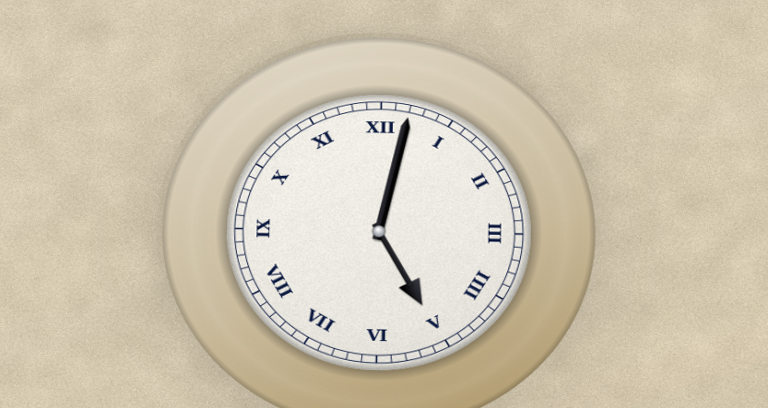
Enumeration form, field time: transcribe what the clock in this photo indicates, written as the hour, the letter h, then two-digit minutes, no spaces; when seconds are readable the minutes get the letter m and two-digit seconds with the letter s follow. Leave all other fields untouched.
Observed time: 5h02
